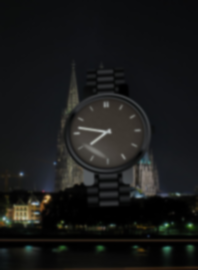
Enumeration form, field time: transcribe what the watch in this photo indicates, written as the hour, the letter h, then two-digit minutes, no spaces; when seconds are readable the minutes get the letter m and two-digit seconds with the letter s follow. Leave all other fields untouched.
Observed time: 7h47
